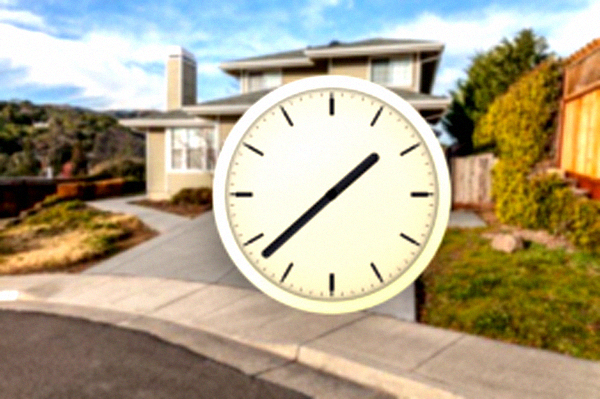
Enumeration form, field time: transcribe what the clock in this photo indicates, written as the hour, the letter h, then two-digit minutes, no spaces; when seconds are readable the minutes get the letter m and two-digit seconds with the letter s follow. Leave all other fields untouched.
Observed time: 1h38
